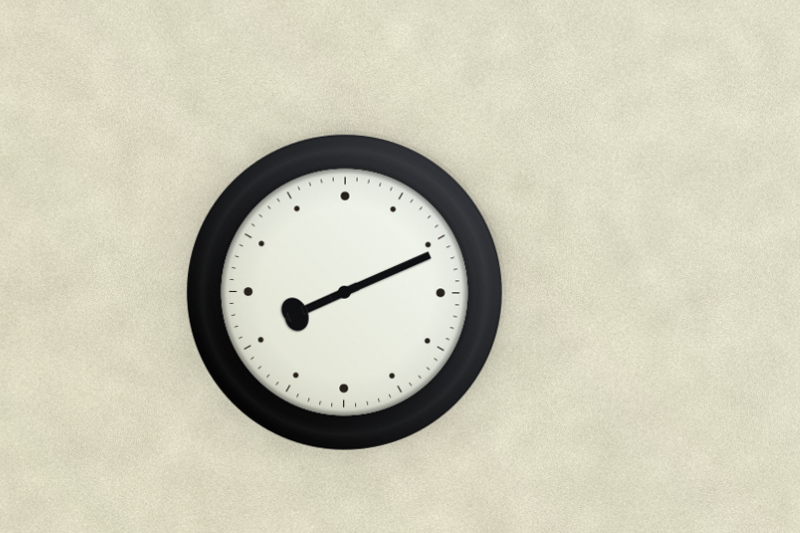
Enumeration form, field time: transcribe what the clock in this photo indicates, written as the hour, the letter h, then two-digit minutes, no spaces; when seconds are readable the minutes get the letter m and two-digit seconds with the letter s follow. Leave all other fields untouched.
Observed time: 8h11
